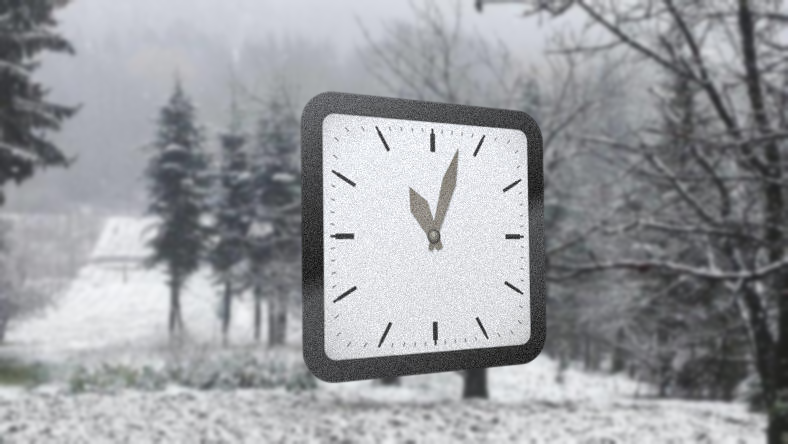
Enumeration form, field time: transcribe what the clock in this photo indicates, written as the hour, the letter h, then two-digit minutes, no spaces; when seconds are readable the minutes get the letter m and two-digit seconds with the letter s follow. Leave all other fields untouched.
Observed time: 11h03
